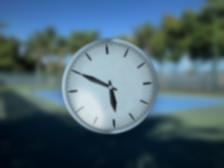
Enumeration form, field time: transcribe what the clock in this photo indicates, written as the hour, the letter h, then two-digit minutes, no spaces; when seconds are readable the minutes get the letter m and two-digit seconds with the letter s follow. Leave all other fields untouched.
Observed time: 5h50
